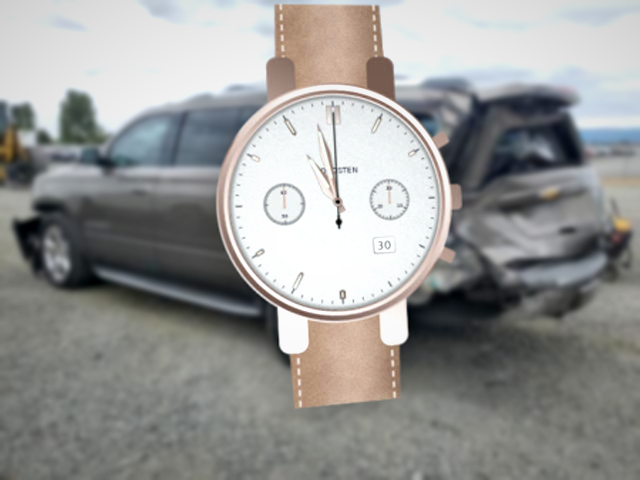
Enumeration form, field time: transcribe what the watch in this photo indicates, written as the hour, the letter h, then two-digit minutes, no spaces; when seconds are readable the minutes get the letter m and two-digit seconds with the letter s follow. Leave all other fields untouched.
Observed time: 10h58
